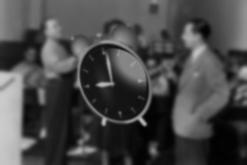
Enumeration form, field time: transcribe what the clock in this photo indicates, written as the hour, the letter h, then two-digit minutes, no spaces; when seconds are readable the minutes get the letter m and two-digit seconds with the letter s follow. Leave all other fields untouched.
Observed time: 9h01
